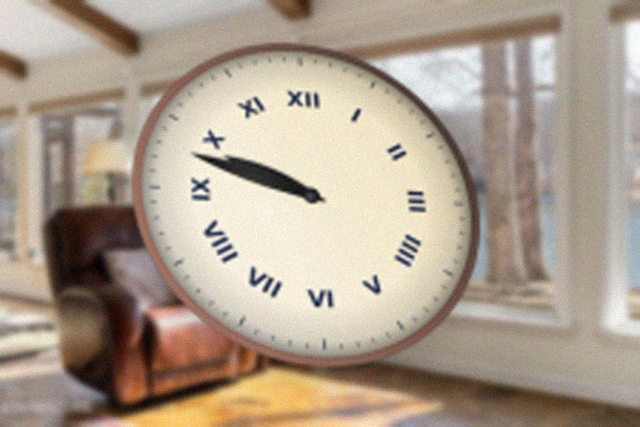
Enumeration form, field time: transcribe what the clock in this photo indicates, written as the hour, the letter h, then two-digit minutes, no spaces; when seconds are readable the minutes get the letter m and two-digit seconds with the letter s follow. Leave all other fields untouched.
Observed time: 9h48
